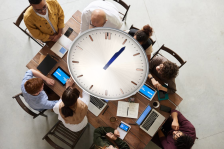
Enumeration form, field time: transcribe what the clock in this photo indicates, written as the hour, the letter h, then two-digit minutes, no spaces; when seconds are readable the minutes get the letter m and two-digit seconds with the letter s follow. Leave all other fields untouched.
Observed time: 1h06
